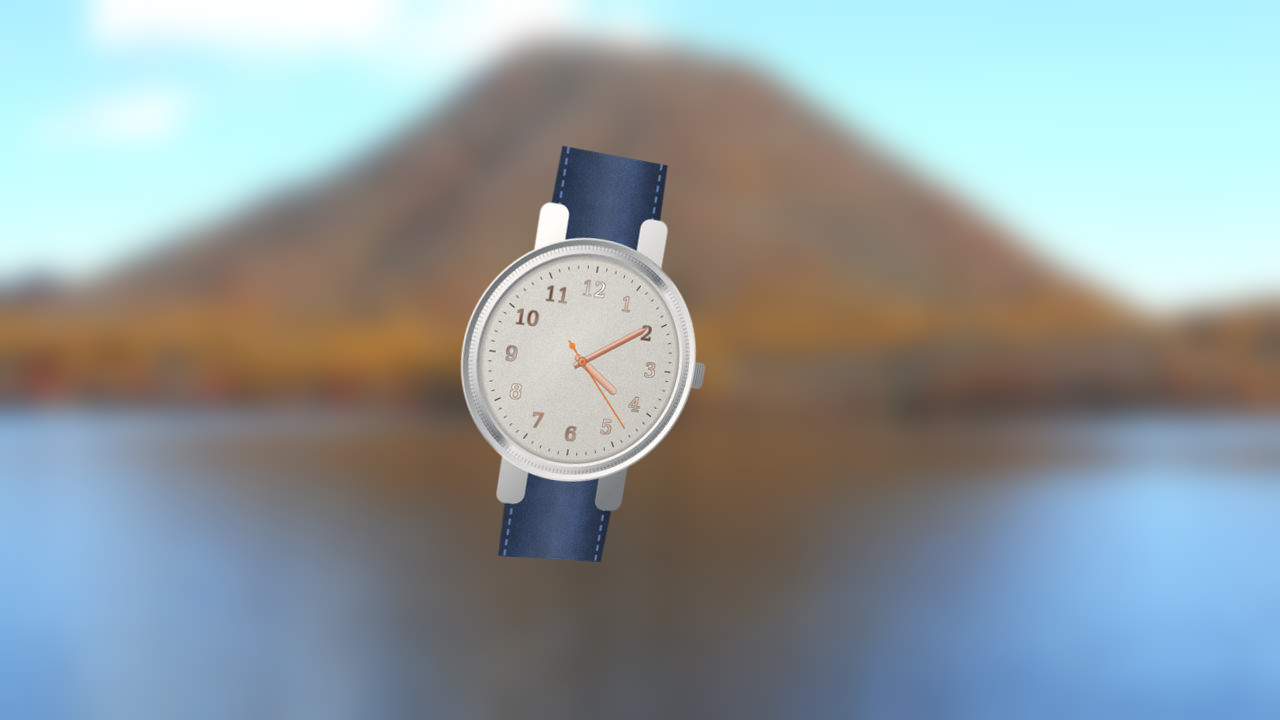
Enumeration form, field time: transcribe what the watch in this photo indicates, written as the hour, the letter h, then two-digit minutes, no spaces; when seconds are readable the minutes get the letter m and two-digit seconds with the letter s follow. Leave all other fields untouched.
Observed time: 4h09m23s
